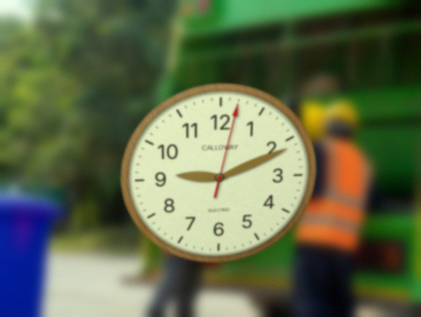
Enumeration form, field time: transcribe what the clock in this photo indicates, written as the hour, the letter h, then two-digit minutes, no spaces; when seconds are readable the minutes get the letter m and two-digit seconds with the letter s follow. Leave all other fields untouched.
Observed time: 9h11m02s
